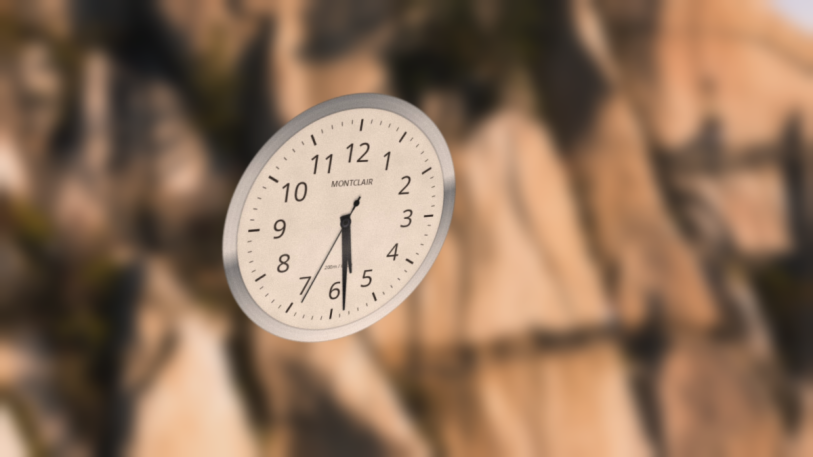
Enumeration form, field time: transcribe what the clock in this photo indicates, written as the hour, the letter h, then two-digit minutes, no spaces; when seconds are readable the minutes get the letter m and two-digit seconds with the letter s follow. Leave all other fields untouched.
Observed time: 5h28m34s
